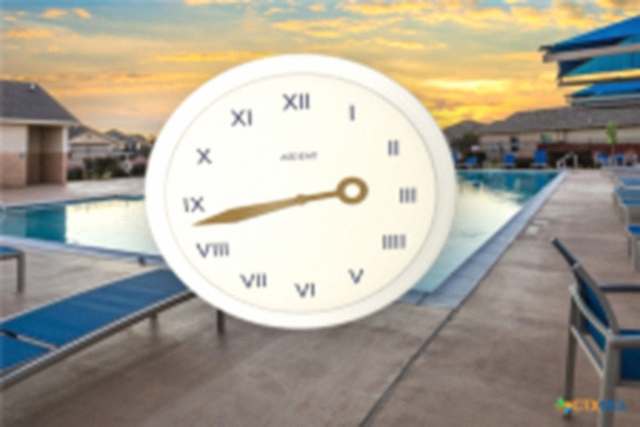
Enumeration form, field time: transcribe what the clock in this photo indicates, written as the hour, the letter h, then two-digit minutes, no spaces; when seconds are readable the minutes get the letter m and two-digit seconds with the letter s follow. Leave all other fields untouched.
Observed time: 2h43
